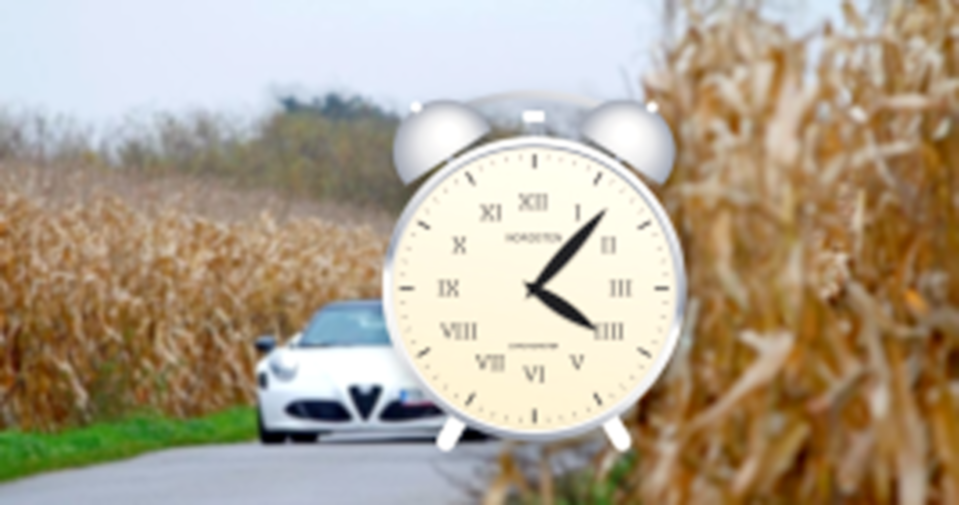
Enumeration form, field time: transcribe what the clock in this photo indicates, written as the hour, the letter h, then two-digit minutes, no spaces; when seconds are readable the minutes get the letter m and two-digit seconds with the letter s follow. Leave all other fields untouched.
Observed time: 4h07
